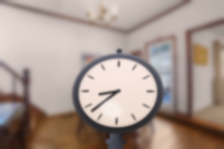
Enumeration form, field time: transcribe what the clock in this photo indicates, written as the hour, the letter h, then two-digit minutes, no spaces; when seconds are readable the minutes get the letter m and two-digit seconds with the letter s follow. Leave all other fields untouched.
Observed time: 8h38
